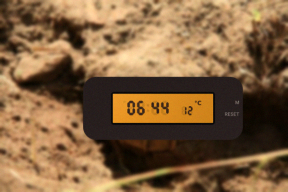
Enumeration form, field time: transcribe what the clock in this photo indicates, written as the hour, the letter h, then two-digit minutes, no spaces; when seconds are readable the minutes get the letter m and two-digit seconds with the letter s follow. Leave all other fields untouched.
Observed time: 6h44
